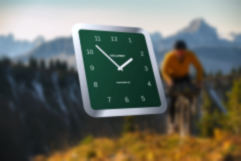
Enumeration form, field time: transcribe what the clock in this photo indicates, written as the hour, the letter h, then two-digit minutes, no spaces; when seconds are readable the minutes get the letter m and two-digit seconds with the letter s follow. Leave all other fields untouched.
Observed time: 1h53
